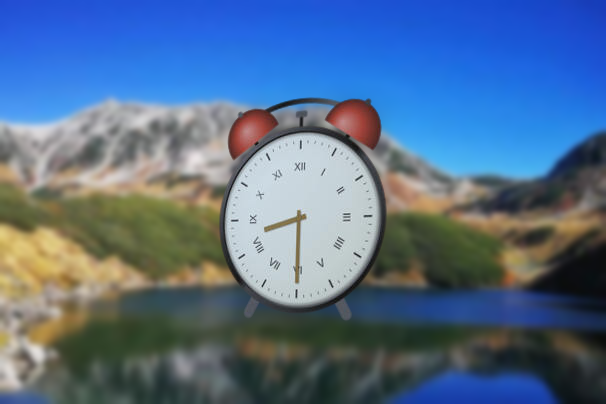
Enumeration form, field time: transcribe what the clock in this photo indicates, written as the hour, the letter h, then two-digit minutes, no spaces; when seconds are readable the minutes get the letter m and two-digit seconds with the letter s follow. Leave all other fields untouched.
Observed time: 8h30
